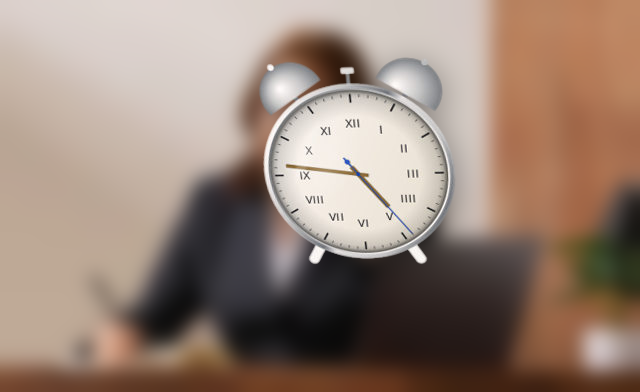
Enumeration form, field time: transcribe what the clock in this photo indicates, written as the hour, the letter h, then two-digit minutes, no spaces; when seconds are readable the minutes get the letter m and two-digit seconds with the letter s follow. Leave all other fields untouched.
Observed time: 4h46m24s
